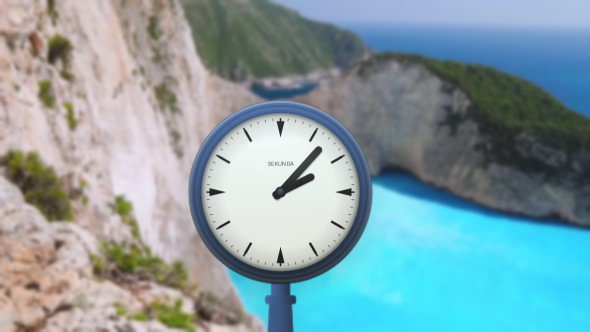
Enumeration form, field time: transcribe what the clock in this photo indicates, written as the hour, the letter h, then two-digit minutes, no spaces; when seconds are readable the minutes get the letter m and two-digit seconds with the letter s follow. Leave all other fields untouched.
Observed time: 2h07
